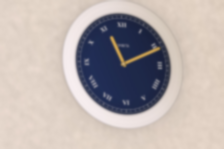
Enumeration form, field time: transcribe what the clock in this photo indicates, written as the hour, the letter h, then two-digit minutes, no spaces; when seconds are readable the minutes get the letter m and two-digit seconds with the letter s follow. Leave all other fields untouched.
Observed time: 11h11
